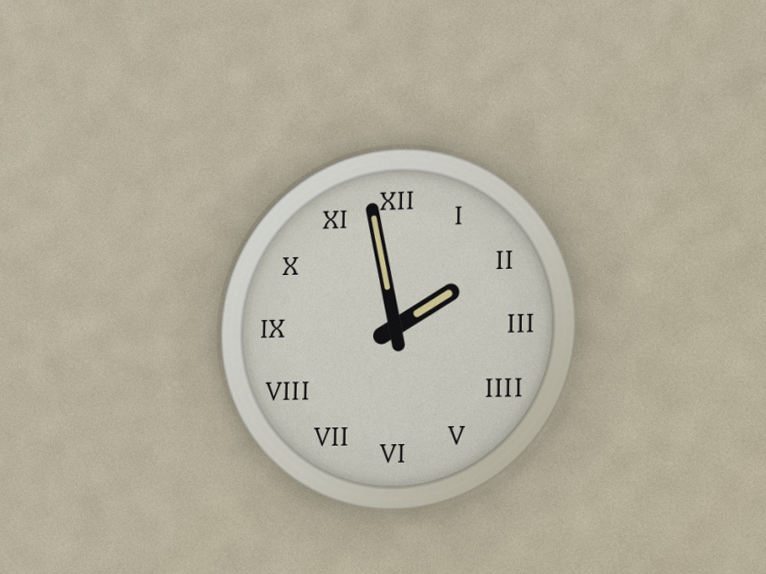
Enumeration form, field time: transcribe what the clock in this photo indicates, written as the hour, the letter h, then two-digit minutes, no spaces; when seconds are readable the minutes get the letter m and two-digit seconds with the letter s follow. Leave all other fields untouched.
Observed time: 1h58
